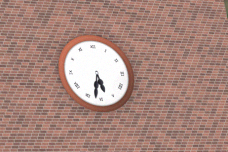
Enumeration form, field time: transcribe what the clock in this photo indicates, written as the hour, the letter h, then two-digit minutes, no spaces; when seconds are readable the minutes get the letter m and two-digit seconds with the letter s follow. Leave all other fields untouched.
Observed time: 5h32
